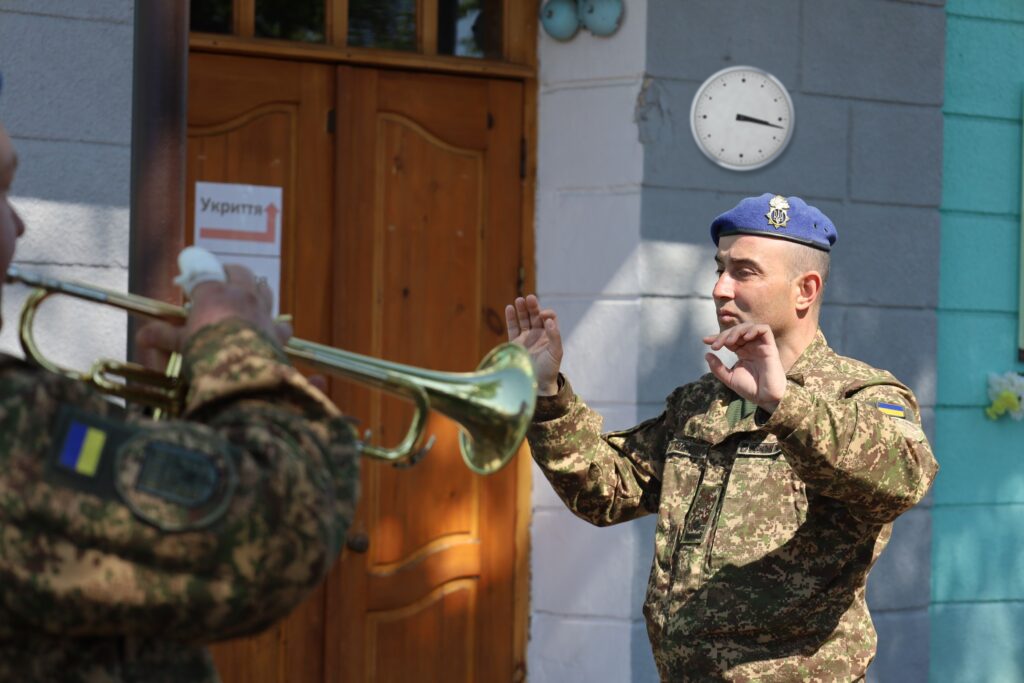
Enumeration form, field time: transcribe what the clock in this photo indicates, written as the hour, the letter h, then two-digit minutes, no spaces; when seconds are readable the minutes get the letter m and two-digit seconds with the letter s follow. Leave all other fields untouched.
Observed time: 3h17
